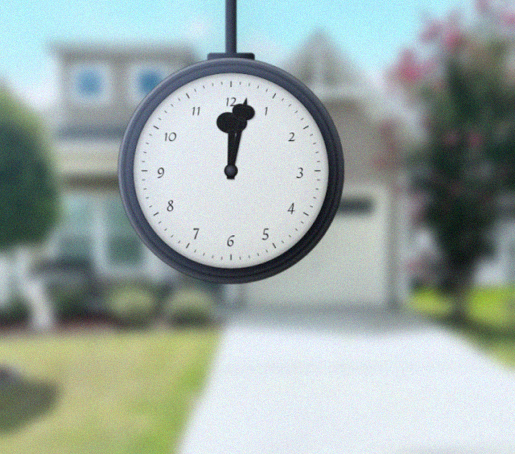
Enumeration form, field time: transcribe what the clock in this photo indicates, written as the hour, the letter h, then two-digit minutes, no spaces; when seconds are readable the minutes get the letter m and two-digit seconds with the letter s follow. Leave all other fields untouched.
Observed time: 12h02
